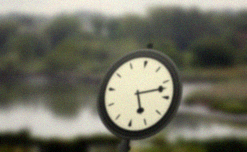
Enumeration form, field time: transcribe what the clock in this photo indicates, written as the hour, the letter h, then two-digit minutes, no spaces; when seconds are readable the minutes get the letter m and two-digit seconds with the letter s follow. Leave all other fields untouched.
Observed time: 5h12
